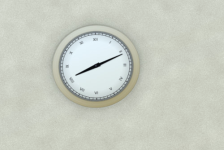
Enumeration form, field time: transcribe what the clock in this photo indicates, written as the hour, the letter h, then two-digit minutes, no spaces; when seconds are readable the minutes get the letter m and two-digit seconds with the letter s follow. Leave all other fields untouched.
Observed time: 8h11
